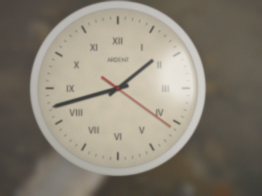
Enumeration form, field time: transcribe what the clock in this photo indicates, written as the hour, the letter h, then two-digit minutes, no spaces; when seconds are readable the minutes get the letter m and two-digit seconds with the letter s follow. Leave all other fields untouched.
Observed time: 1h42m21s
